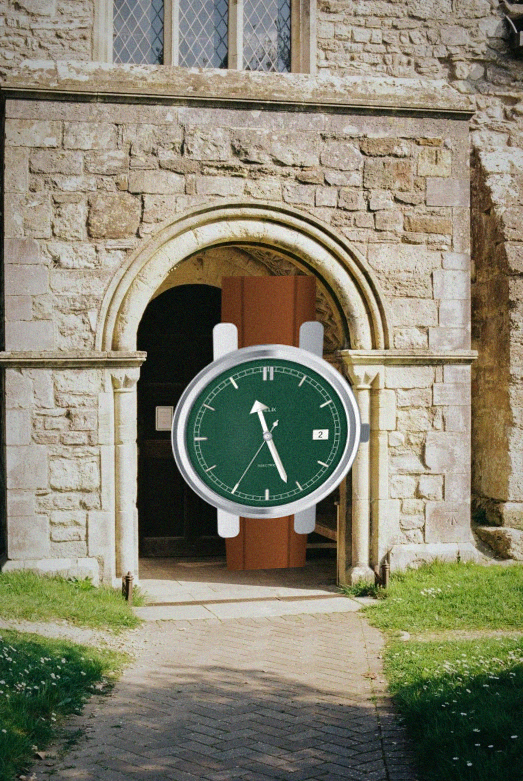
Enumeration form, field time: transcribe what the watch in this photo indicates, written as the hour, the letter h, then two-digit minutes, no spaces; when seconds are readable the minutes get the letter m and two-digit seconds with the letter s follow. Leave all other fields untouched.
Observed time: 11h26m35s
